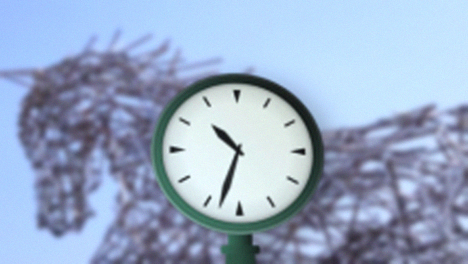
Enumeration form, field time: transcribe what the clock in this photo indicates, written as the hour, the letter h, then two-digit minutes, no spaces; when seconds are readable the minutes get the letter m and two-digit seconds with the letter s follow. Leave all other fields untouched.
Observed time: 10h33
